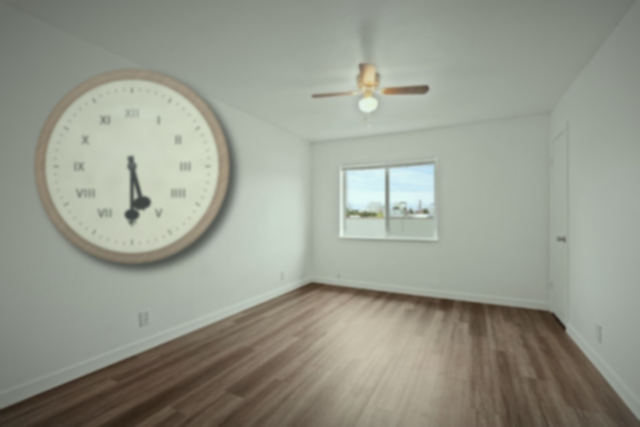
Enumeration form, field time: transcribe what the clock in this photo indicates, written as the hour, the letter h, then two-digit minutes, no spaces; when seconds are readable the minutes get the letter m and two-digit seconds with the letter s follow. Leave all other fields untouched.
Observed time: 5h30
